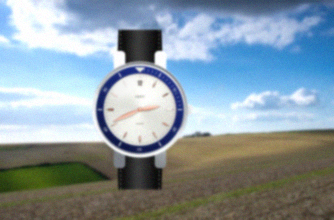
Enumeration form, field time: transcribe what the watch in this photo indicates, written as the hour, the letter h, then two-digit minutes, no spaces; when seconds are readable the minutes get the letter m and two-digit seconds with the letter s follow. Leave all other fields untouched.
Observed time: 2h41
